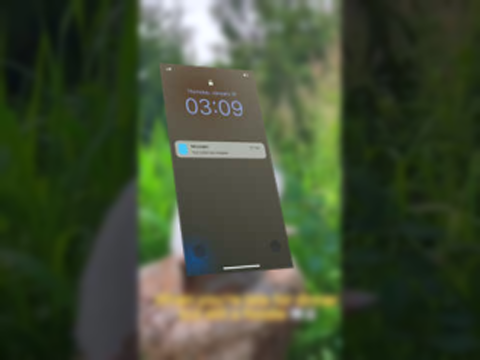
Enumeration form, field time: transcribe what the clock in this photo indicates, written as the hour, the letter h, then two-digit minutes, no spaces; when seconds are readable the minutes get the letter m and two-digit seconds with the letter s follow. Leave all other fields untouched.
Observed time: 3h09
